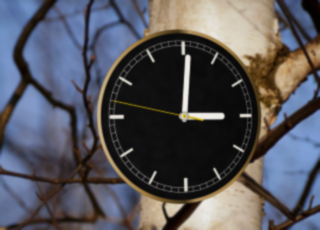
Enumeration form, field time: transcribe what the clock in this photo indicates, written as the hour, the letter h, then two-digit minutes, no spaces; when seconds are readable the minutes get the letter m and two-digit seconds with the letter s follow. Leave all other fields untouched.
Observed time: 3h00m47s
